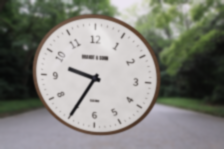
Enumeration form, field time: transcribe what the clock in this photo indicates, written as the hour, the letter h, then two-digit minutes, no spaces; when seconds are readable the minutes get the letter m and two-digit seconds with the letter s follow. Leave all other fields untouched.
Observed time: 9h35
